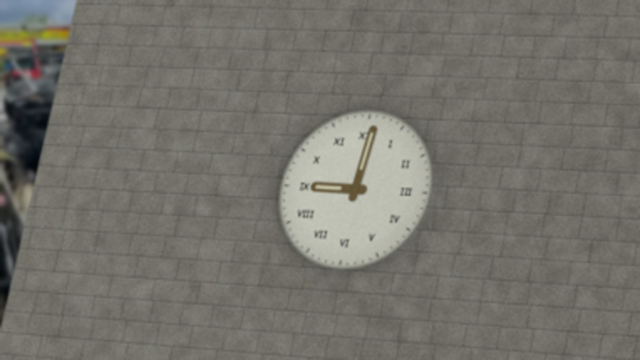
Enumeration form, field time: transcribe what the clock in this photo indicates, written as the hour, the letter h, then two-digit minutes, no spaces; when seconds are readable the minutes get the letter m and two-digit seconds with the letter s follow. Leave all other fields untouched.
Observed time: 9h01
